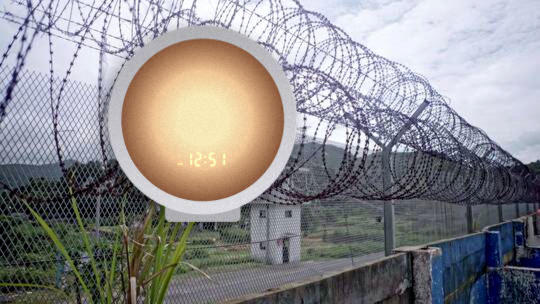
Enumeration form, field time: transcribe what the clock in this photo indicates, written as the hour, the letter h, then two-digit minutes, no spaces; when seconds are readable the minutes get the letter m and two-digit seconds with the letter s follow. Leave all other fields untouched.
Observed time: 12h51
